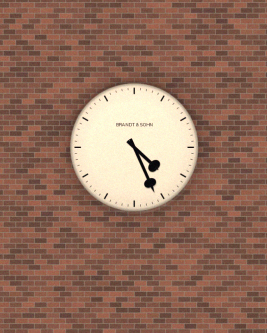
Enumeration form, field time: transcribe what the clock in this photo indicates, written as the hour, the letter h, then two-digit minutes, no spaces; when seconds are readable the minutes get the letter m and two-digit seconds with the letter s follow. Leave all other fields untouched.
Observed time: 4h26
